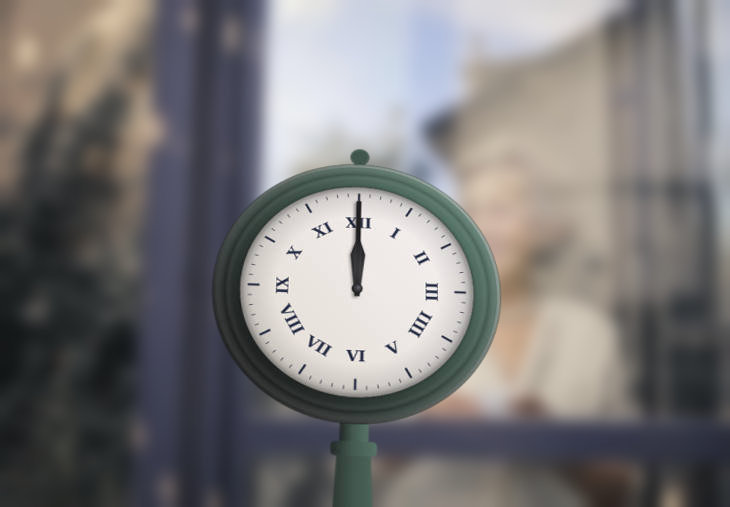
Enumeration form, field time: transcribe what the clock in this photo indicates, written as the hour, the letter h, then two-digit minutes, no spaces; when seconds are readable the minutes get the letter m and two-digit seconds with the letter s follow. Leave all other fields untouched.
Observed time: 12h00
